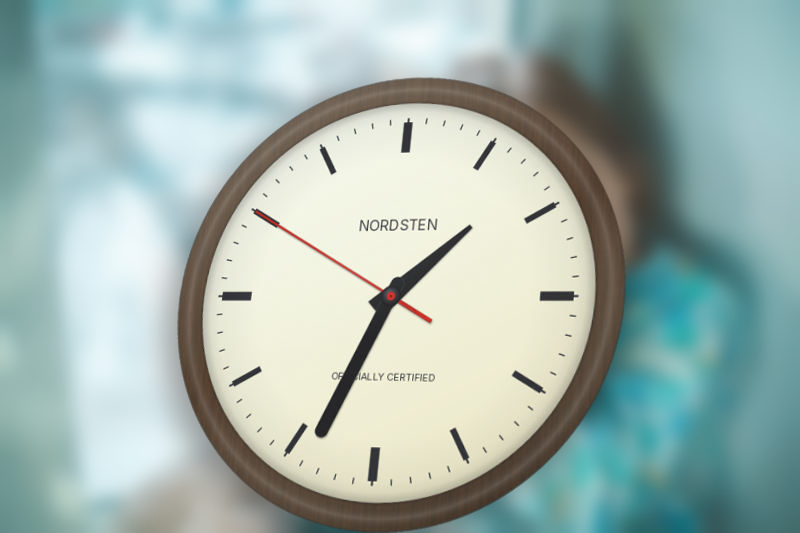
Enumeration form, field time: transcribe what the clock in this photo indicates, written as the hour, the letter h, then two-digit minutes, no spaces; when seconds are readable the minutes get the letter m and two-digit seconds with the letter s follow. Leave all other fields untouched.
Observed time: 1h33m50s
